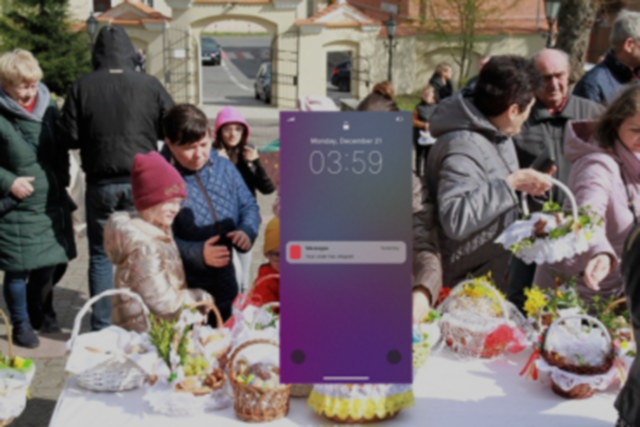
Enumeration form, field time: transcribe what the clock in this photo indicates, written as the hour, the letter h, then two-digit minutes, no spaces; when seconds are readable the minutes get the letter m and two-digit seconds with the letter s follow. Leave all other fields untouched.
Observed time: 3h59
